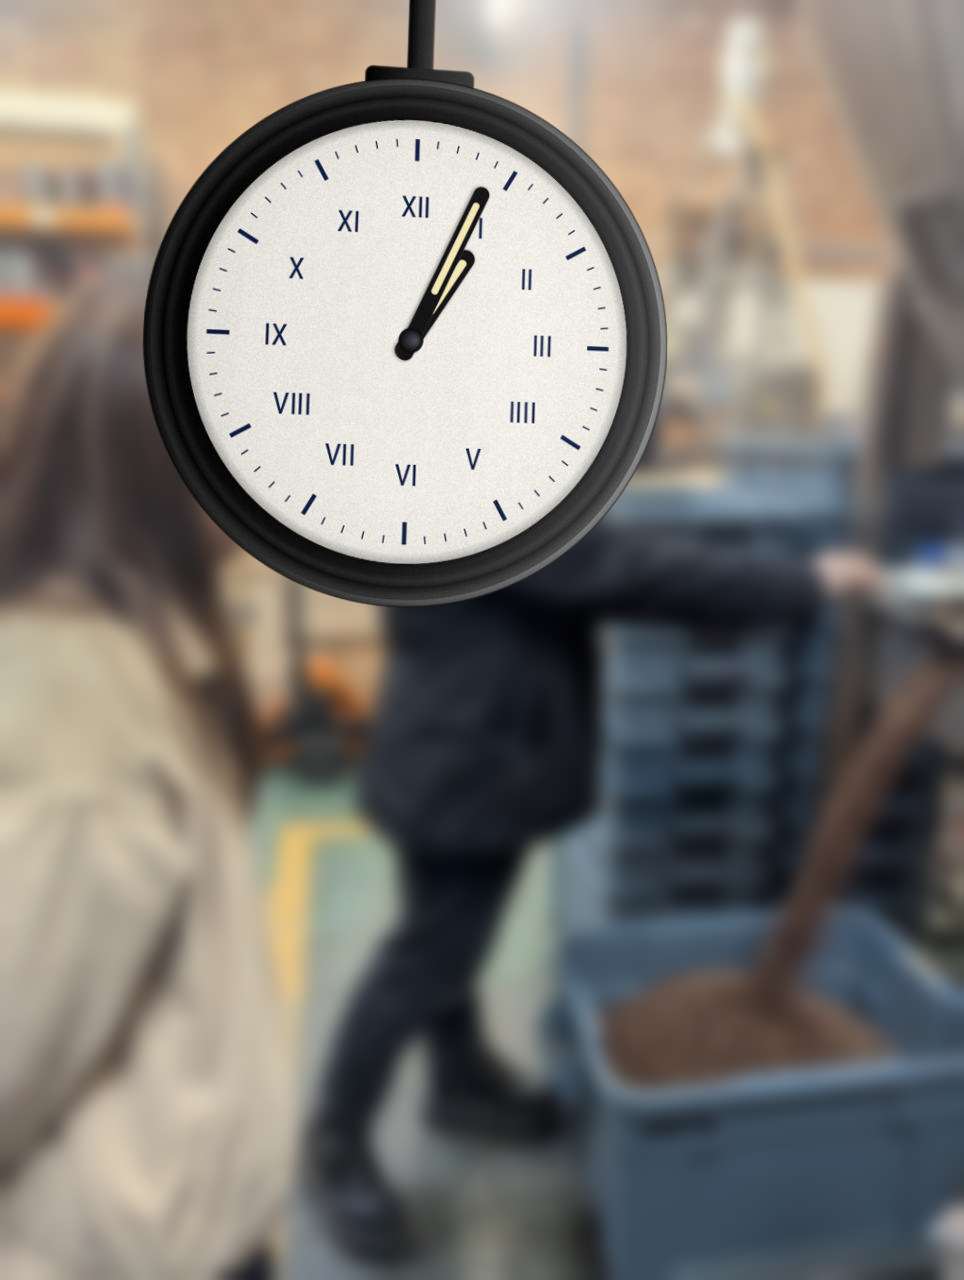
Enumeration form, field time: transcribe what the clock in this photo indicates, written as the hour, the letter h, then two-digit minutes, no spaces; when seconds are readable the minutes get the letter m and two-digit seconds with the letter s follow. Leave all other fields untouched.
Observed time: 1h04
